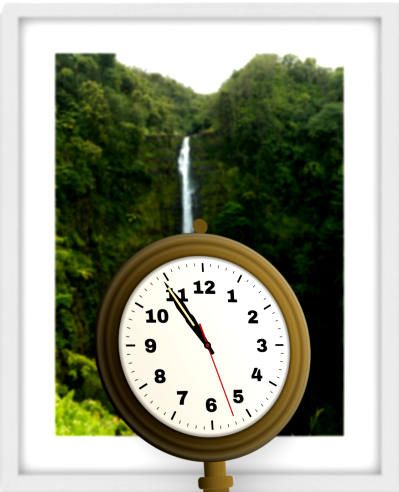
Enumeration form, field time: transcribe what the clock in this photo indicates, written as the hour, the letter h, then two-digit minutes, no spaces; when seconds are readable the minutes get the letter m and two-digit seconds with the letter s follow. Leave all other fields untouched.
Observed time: 10h54m27s
